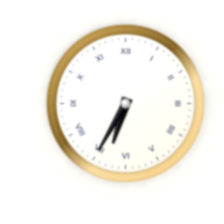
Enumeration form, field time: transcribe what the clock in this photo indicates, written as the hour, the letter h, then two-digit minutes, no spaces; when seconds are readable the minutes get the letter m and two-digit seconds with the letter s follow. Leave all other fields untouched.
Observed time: 6h35
